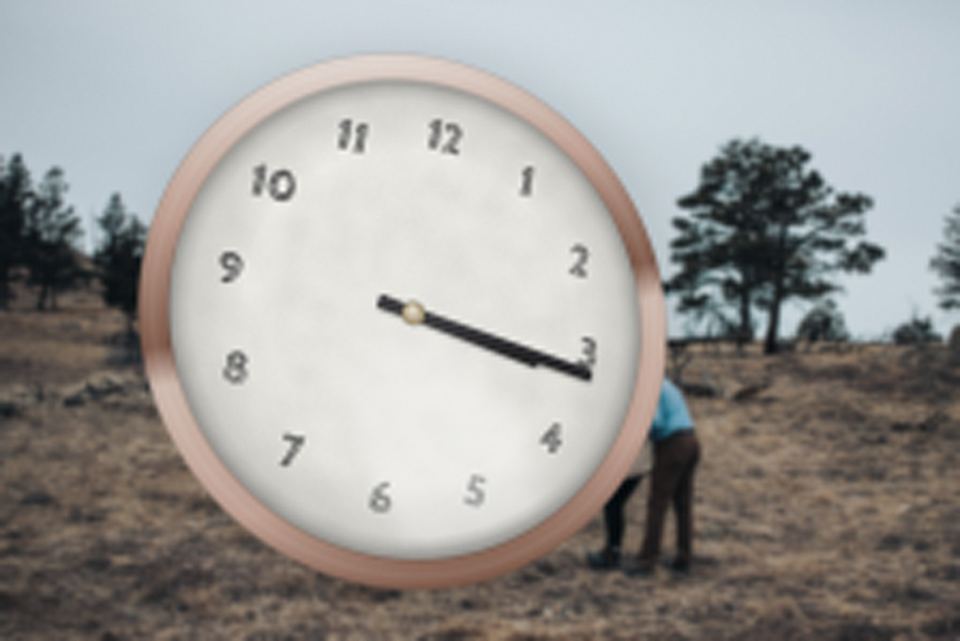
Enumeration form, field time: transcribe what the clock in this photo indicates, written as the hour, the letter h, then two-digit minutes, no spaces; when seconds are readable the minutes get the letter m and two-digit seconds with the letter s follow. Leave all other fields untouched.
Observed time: 3h16
